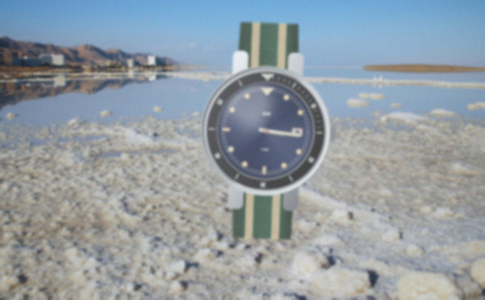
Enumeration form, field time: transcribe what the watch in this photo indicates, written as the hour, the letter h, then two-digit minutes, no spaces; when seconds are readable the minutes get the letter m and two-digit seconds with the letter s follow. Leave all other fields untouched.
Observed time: 3h16
